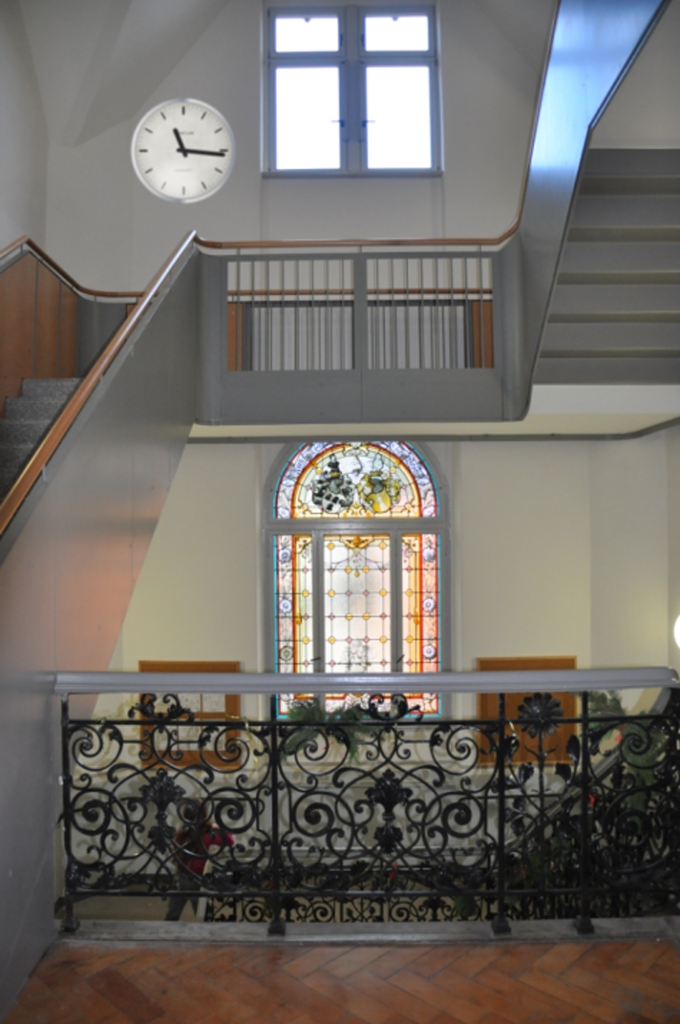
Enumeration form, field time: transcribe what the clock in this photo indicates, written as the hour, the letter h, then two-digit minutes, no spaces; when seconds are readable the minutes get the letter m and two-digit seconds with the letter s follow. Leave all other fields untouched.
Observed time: 11h16
